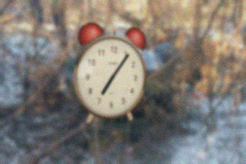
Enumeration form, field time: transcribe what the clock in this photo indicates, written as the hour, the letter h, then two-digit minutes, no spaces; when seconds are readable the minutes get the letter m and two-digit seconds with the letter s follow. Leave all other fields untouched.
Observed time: 7h06
